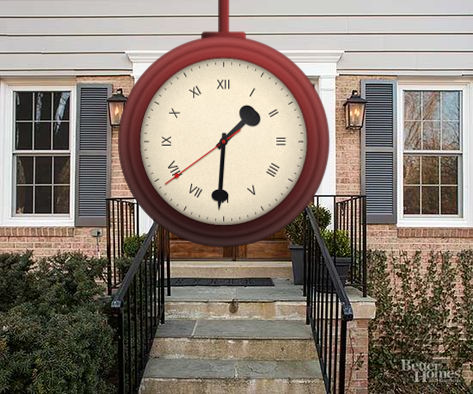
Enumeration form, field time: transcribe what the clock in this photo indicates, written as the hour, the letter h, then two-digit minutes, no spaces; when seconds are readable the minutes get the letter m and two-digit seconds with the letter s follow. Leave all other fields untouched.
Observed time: 1h30m39s
